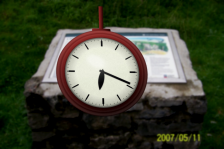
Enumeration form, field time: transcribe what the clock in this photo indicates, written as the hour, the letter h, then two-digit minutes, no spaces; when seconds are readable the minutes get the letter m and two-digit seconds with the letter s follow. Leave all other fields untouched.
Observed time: 6h19
